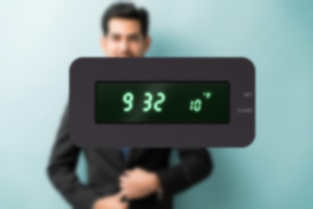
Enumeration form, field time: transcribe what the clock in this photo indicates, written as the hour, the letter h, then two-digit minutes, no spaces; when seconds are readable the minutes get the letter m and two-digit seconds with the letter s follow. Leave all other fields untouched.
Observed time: 9h32
